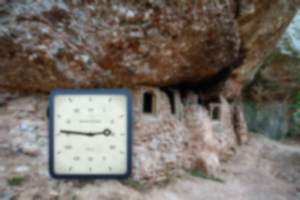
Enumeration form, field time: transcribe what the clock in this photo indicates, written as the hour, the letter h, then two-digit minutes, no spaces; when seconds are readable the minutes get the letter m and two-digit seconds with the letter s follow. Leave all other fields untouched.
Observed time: 2h46
